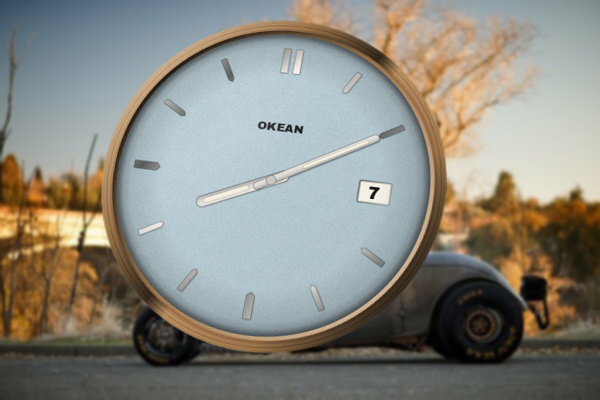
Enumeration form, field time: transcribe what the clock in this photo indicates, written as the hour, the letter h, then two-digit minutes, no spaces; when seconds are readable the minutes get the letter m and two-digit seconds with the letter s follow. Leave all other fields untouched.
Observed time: 8h10
